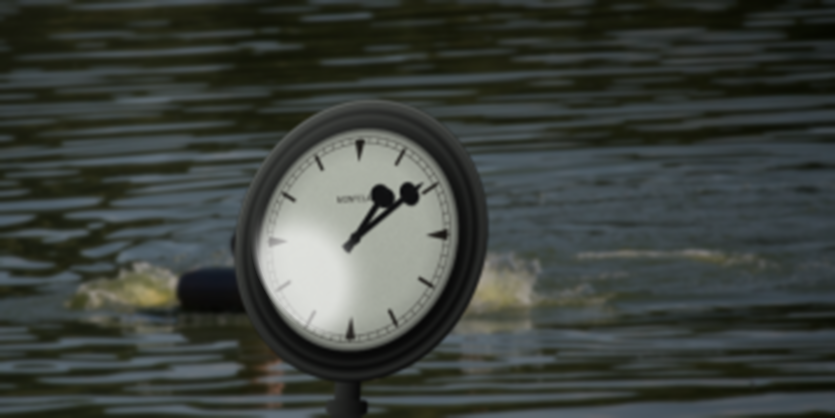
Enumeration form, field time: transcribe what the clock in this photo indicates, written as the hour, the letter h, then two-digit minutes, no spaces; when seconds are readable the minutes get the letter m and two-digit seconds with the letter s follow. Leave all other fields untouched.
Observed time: 1h09
